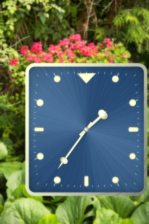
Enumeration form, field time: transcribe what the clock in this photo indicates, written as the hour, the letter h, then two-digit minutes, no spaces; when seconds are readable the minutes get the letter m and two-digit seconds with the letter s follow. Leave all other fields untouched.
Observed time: 1h36
